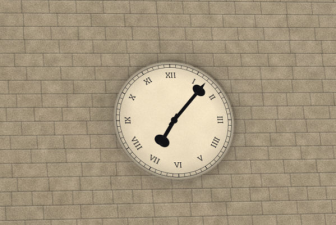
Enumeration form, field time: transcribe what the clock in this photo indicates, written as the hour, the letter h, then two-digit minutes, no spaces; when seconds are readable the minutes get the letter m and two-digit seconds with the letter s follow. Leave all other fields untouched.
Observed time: 7h07
